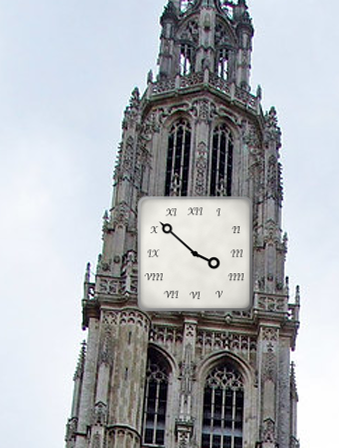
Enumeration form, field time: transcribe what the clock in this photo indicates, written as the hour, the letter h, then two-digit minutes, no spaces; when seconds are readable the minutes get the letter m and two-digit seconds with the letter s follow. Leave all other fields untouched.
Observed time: 3h52
